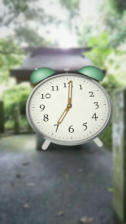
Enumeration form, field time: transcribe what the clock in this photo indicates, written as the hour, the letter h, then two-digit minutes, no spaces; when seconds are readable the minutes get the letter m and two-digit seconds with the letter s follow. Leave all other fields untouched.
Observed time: 7h01
